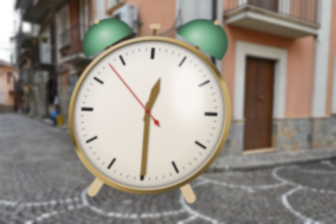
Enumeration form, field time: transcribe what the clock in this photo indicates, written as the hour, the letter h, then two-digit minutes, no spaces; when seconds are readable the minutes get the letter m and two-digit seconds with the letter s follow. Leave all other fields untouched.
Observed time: 12h29m53s
